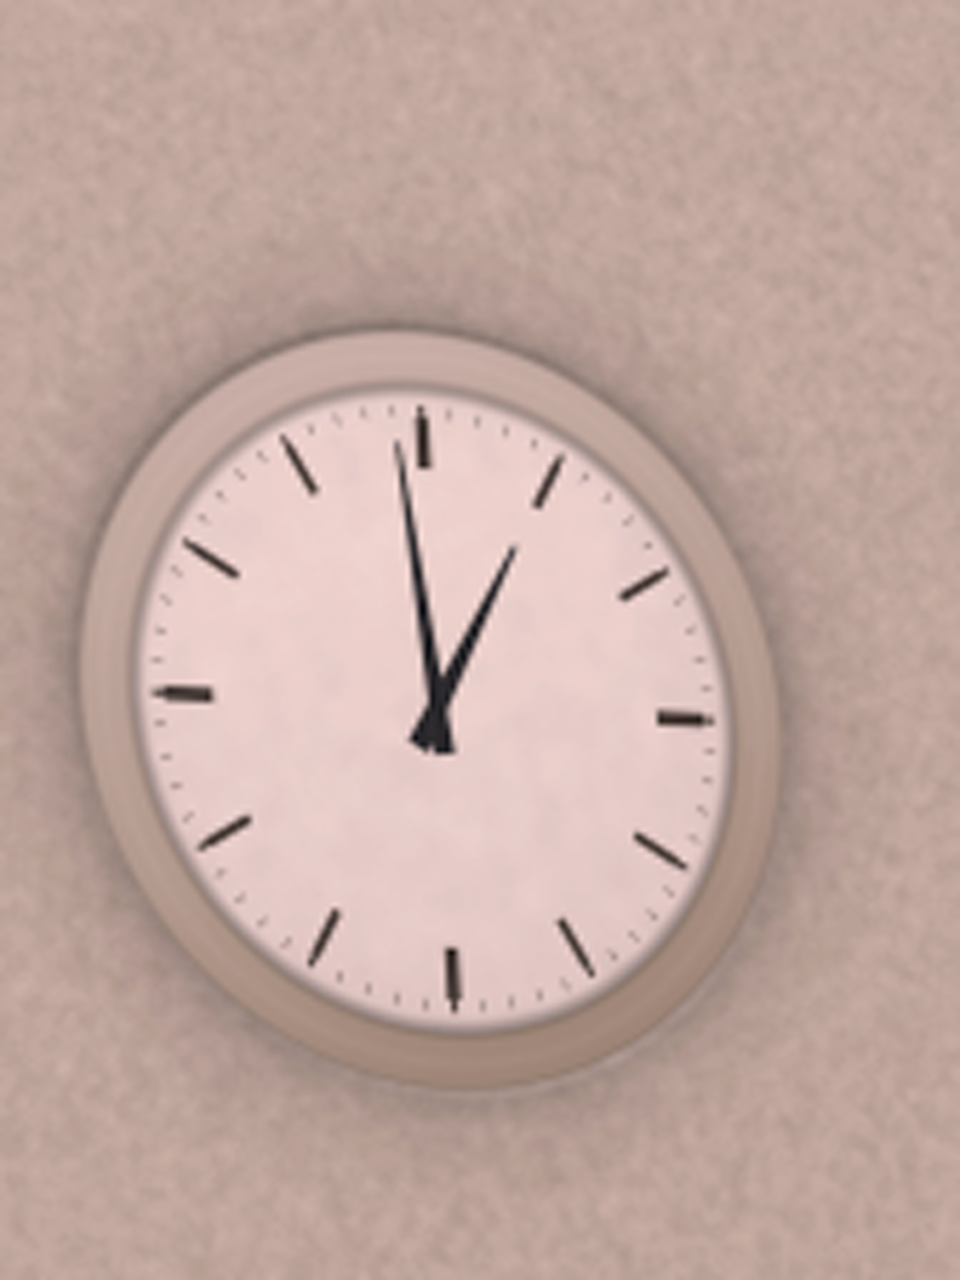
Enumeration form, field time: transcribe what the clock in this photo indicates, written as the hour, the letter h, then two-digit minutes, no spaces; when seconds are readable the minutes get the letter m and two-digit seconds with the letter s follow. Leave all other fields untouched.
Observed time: 12h59
